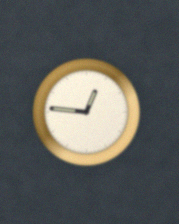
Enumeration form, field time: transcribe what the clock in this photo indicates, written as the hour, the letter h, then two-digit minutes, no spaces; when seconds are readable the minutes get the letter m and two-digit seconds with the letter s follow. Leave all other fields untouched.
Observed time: 12h46
